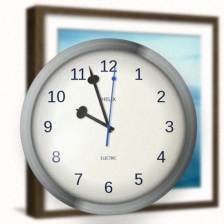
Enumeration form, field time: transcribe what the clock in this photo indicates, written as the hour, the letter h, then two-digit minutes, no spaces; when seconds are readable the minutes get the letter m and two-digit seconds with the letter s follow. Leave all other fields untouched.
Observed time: 9h57m01s
